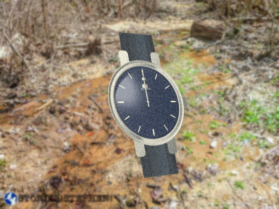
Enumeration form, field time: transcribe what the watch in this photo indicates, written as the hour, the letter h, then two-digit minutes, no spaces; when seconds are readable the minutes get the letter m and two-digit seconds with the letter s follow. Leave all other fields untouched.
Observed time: 12h00
